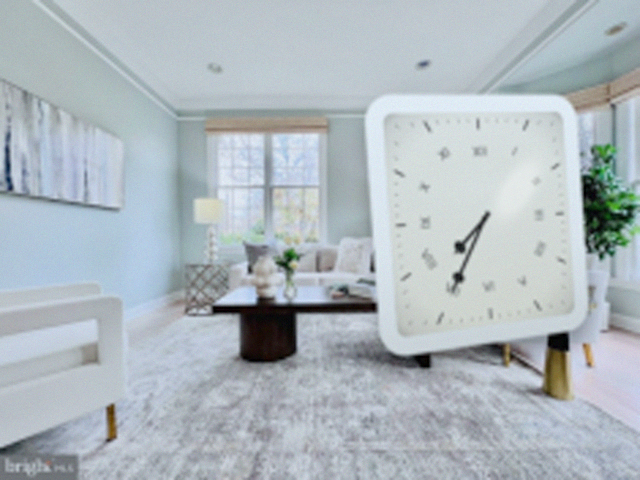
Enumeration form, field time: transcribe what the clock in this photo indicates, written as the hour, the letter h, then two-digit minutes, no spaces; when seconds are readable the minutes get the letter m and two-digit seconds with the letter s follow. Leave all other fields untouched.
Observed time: 7h35
